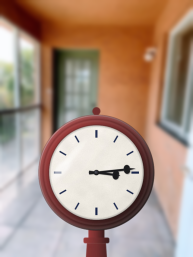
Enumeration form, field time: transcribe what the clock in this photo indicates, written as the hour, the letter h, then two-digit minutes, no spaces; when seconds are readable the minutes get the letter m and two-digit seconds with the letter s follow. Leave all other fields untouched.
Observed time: 3h14
